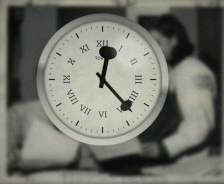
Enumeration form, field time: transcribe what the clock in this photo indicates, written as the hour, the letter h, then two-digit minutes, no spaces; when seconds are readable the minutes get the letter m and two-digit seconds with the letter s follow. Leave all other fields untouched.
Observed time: 12h23
